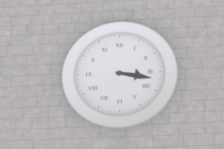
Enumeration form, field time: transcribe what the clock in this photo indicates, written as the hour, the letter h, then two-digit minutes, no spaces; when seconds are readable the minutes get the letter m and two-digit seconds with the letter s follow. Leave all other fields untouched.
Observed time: 3h17
